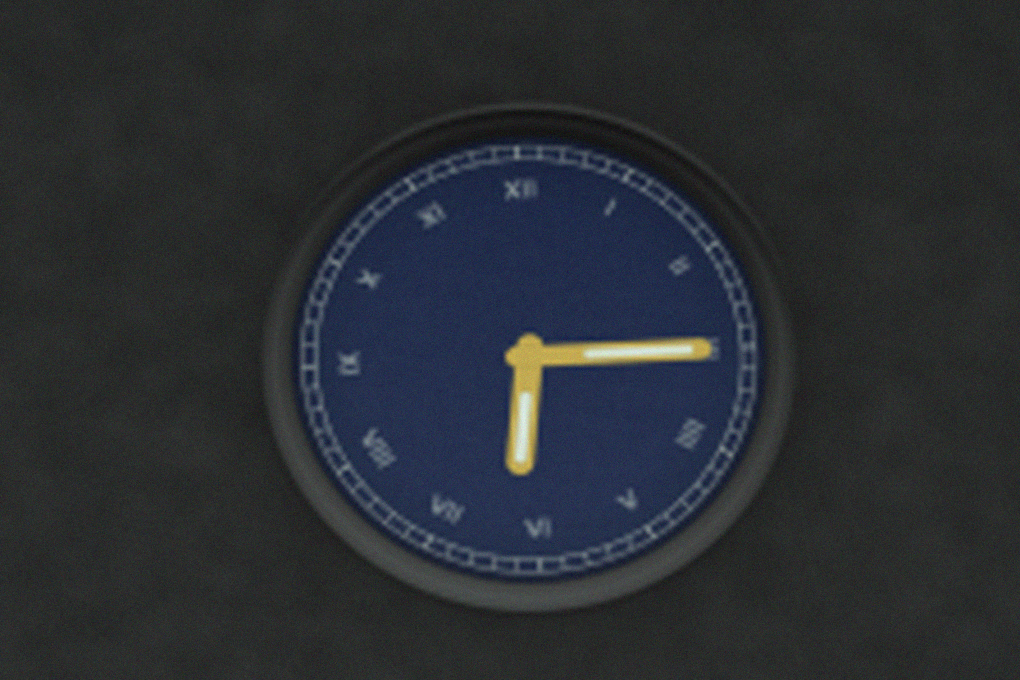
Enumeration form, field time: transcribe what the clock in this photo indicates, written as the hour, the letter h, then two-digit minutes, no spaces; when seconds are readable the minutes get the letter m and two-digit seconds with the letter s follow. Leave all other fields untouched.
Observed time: 6h15
